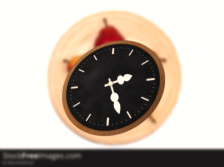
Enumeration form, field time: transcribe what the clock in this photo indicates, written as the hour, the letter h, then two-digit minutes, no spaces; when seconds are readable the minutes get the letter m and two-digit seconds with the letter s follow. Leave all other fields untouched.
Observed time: 2h27
